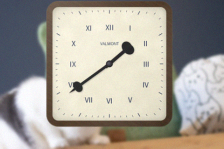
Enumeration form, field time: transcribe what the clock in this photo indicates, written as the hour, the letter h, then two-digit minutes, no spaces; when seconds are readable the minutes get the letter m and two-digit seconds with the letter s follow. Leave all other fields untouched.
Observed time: 1h39
